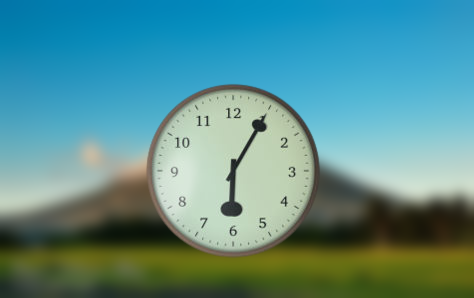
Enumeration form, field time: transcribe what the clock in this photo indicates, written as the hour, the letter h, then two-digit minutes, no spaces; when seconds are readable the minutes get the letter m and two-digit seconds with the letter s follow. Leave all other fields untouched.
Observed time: 6h05
